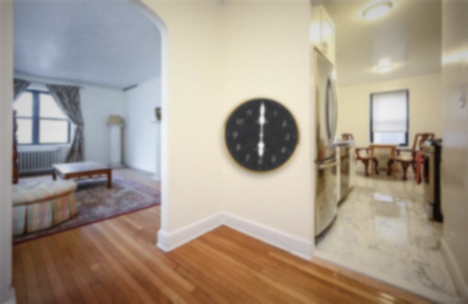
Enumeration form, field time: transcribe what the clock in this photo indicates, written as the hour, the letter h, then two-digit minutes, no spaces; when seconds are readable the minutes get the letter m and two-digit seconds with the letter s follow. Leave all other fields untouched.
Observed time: 6h00
